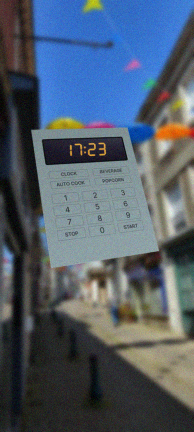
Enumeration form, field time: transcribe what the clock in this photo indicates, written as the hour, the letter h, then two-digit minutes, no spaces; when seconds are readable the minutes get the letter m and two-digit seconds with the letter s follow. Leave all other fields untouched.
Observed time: 17h23
